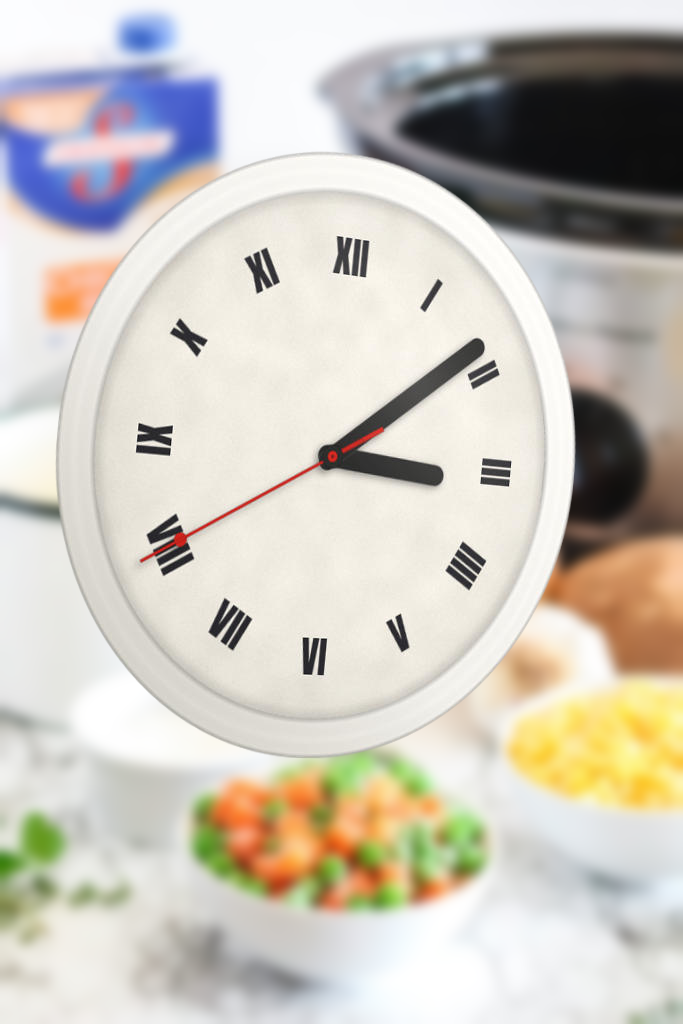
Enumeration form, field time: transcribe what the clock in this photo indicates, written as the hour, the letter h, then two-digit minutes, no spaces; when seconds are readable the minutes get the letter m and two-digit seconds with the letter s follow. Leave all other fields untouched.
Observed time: 3h08m40s
